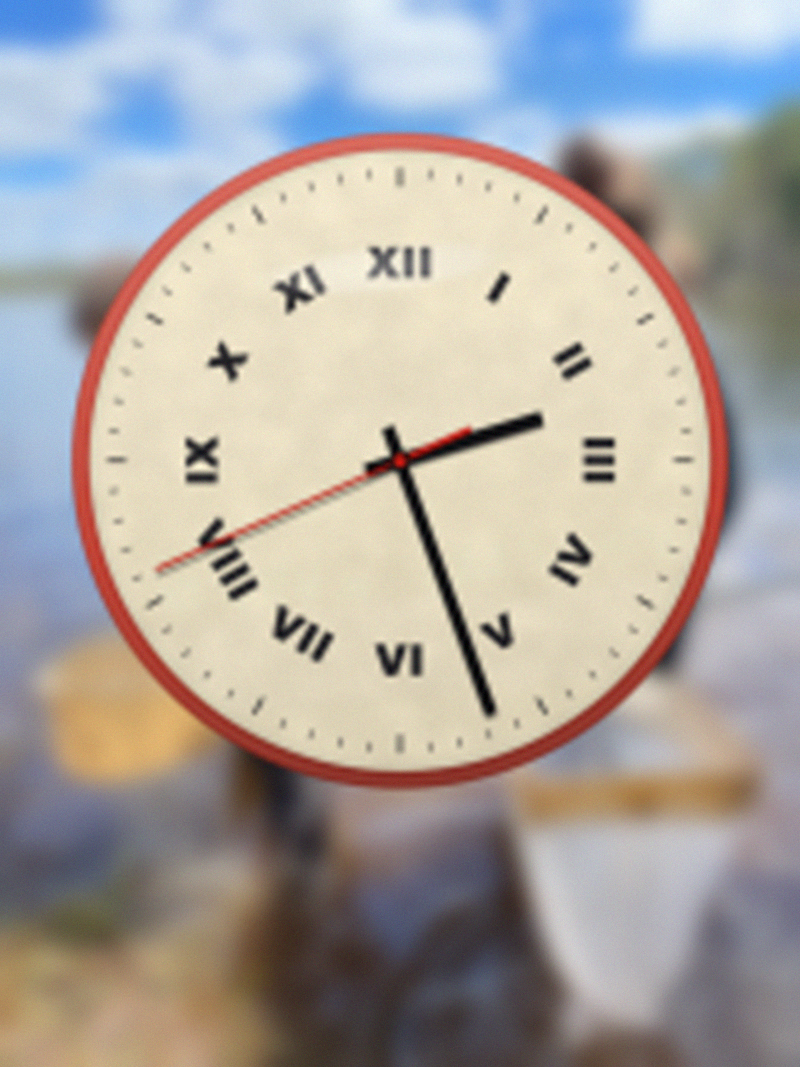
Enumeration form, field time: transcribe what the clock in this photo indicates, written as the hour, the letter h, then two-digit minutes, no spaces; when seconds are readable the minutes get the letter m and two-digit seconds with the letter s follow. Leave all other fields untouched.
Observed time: 2h26m41s
